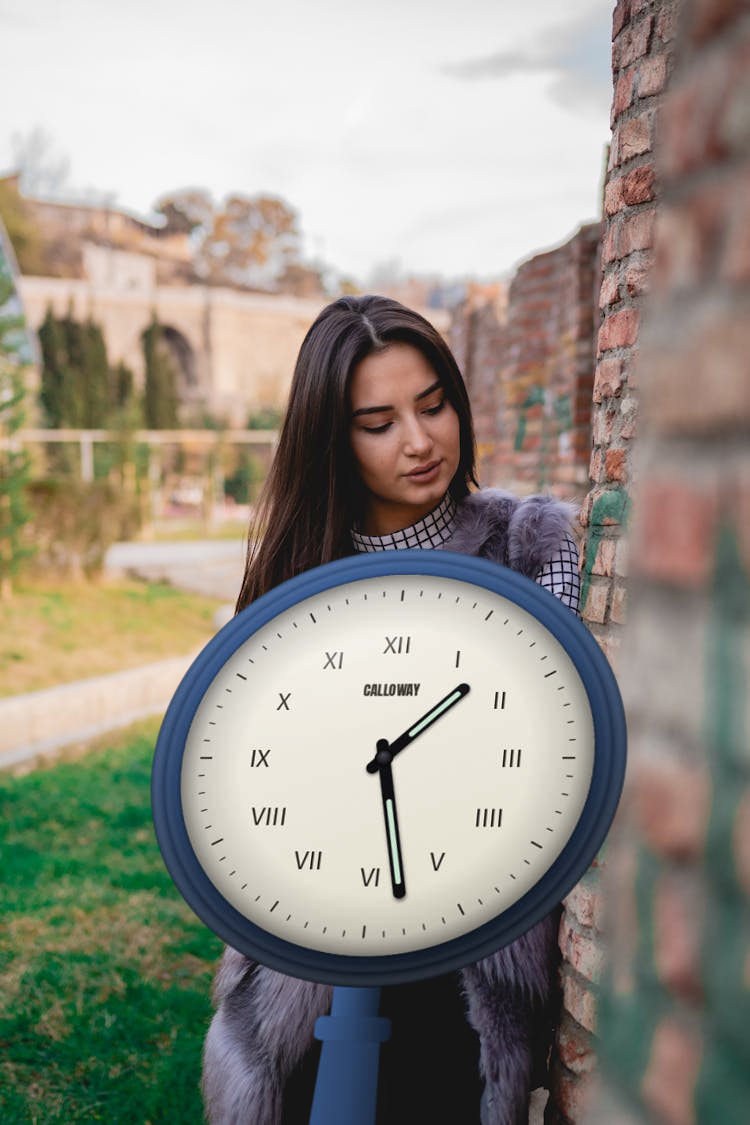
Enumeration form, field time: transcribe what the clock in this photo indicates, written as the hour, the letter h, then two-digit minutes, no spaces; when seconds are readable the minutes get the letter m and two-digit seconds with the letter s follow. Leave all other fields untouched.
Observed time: 1h28
